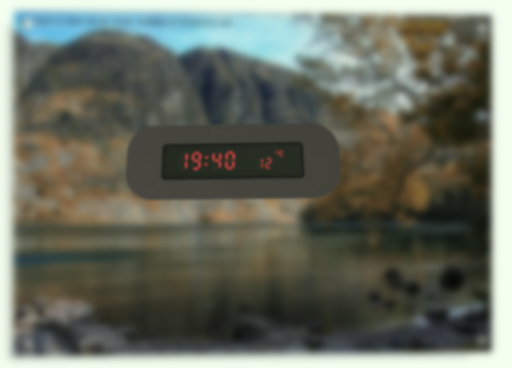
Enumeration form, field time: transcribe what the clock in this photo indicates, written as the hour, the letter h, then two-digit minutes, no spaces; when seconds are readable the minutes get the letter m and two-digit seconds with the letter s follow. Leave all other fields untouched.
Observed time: 19h40
